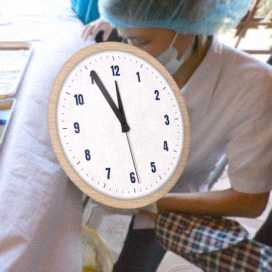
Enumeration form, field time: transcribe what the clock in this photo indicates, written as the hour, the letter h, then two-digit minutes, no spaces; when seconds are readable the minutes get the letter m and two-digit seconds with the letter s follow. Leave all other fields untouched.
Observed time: 11h55m29s
